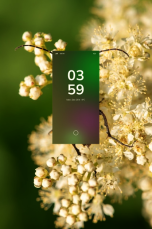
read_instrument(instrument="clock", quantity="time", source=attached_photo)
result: 3:59
